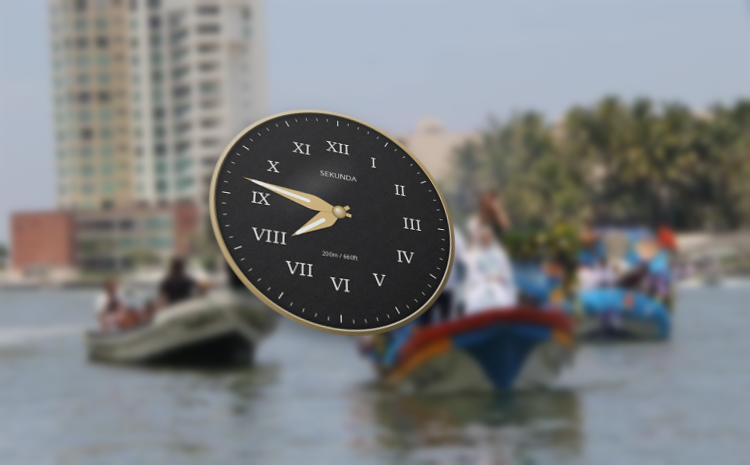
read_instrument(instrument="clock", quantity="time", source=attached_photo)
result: 7:47
